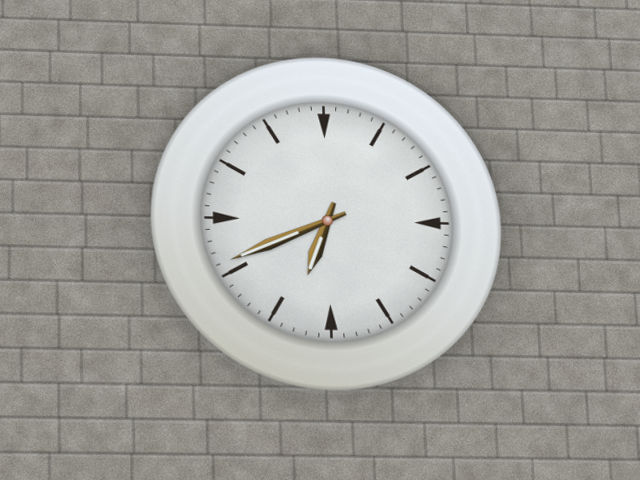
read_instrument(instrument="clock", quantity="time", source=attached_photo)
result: 6:41
